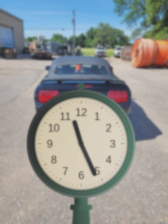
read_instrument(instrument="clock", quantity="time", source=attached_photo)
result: 11:26
